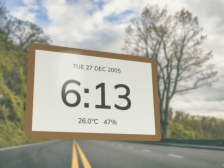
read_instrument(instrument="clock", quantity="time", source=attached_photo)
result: 6:13
